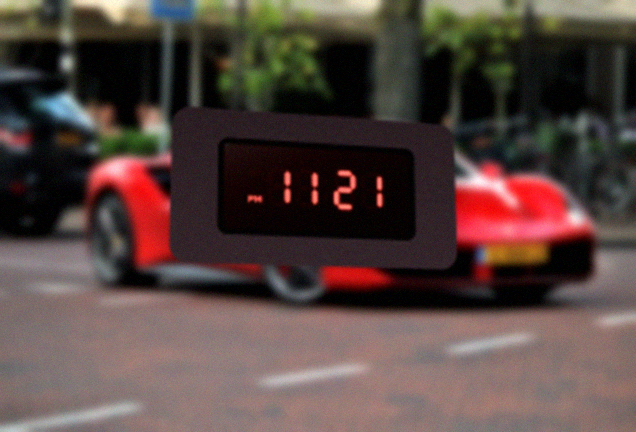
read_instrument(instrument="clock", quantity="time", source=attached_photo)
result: 11:21
